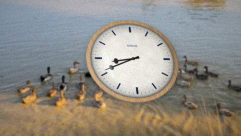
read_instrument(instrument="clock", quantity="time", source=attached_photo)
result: 8:41
